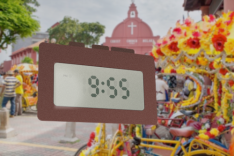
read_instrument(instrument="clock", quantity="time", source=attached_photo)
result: 9:55
